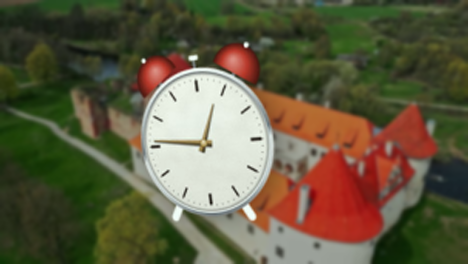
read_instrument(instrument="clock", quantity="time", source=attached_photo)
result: 12:46
